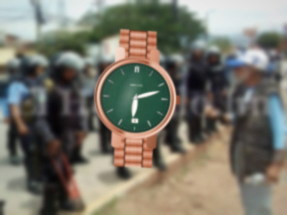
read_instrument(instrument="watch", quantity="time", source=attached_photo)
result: 6:12
